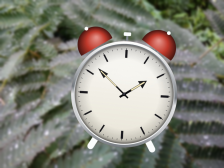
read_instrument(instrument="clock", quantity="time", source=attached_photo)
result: 1:52
